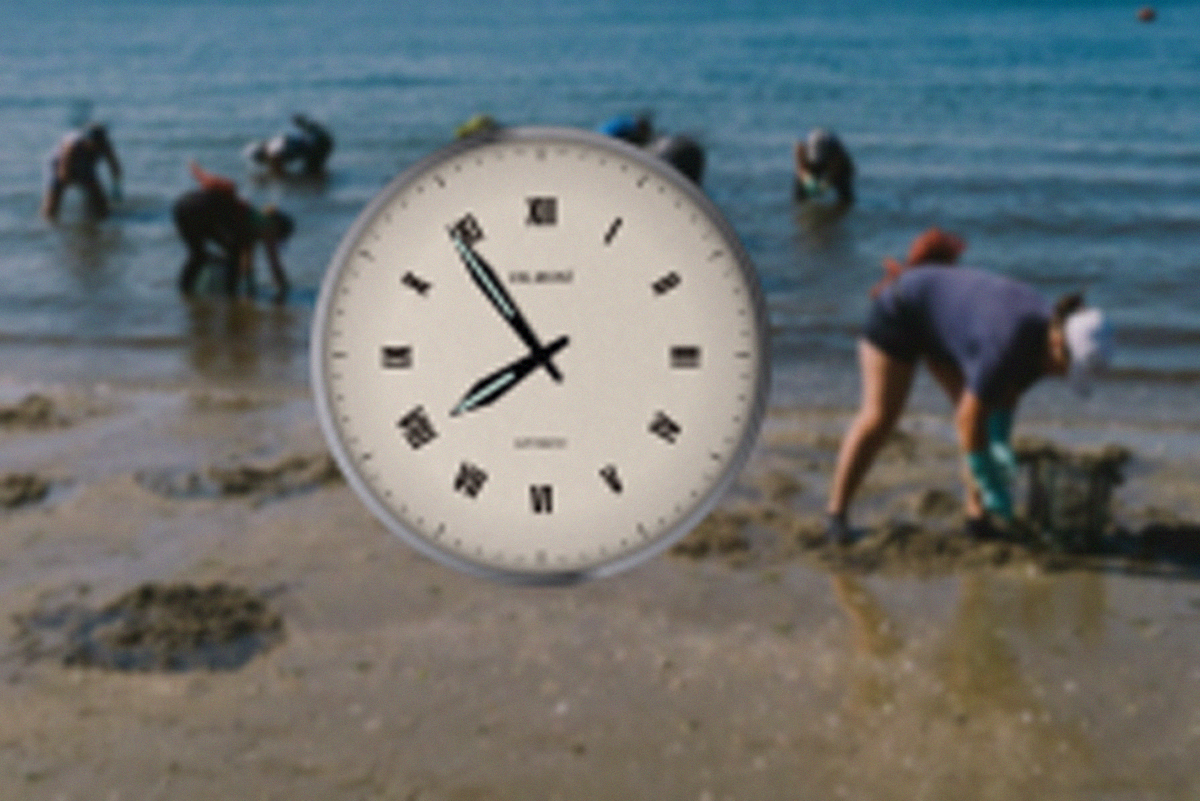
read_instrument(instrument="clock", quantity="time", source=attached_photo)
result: 7:54
